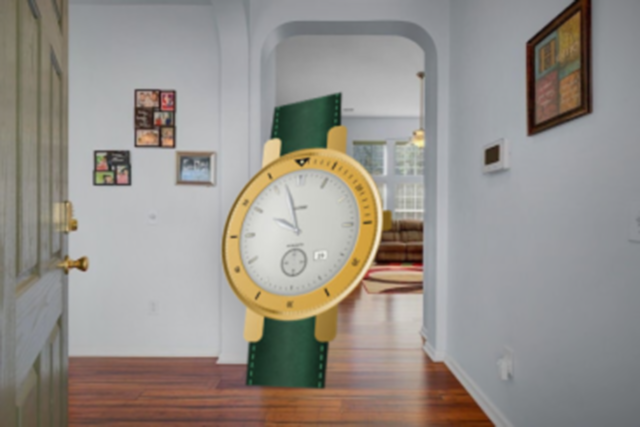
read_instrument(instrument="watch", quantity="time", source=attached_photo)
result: 9:57
